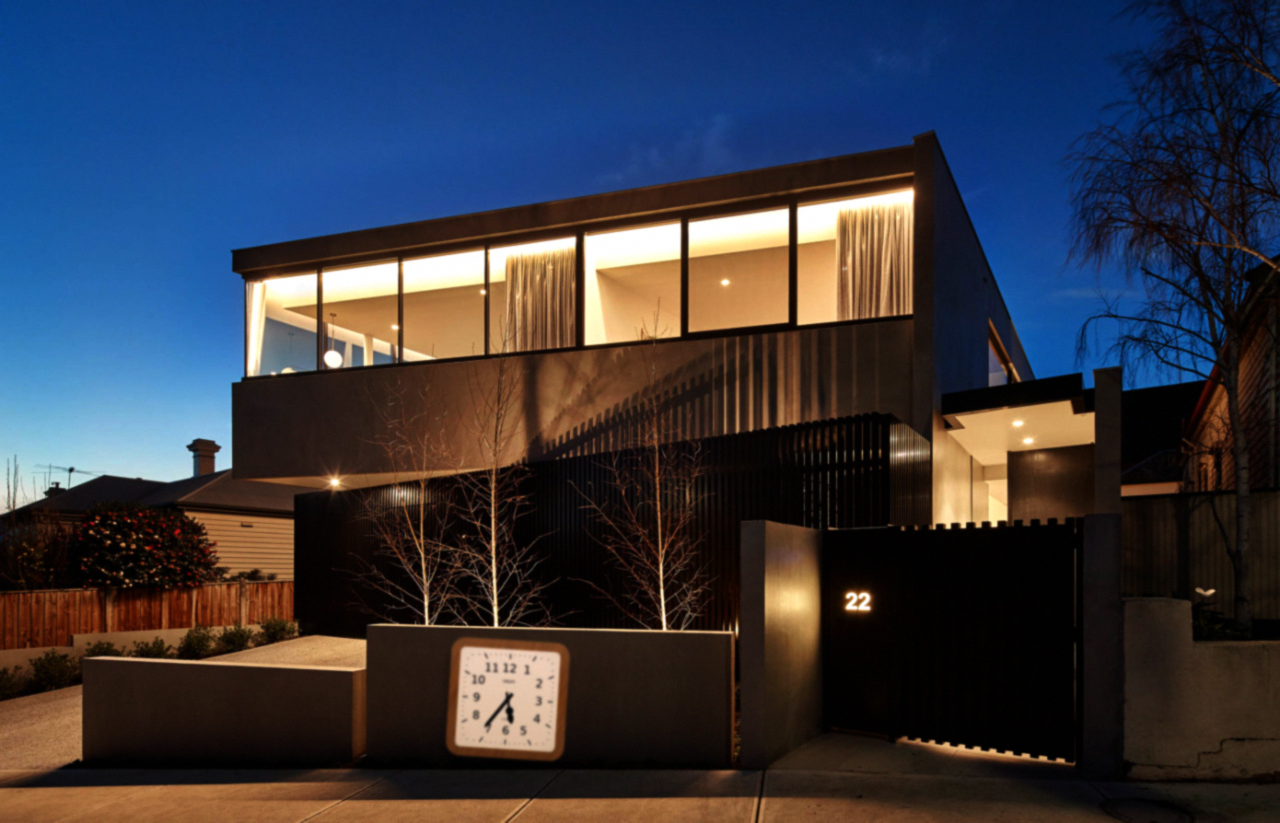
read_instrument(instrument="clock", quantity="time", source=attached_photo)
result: 5:36
